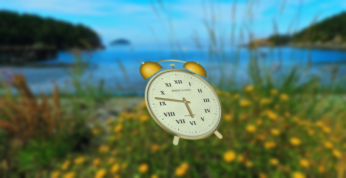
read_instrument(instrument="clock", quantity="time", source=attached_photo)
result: 5:47
